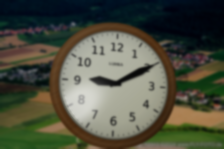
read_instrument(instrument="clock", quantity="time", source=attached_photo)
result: 9:10
